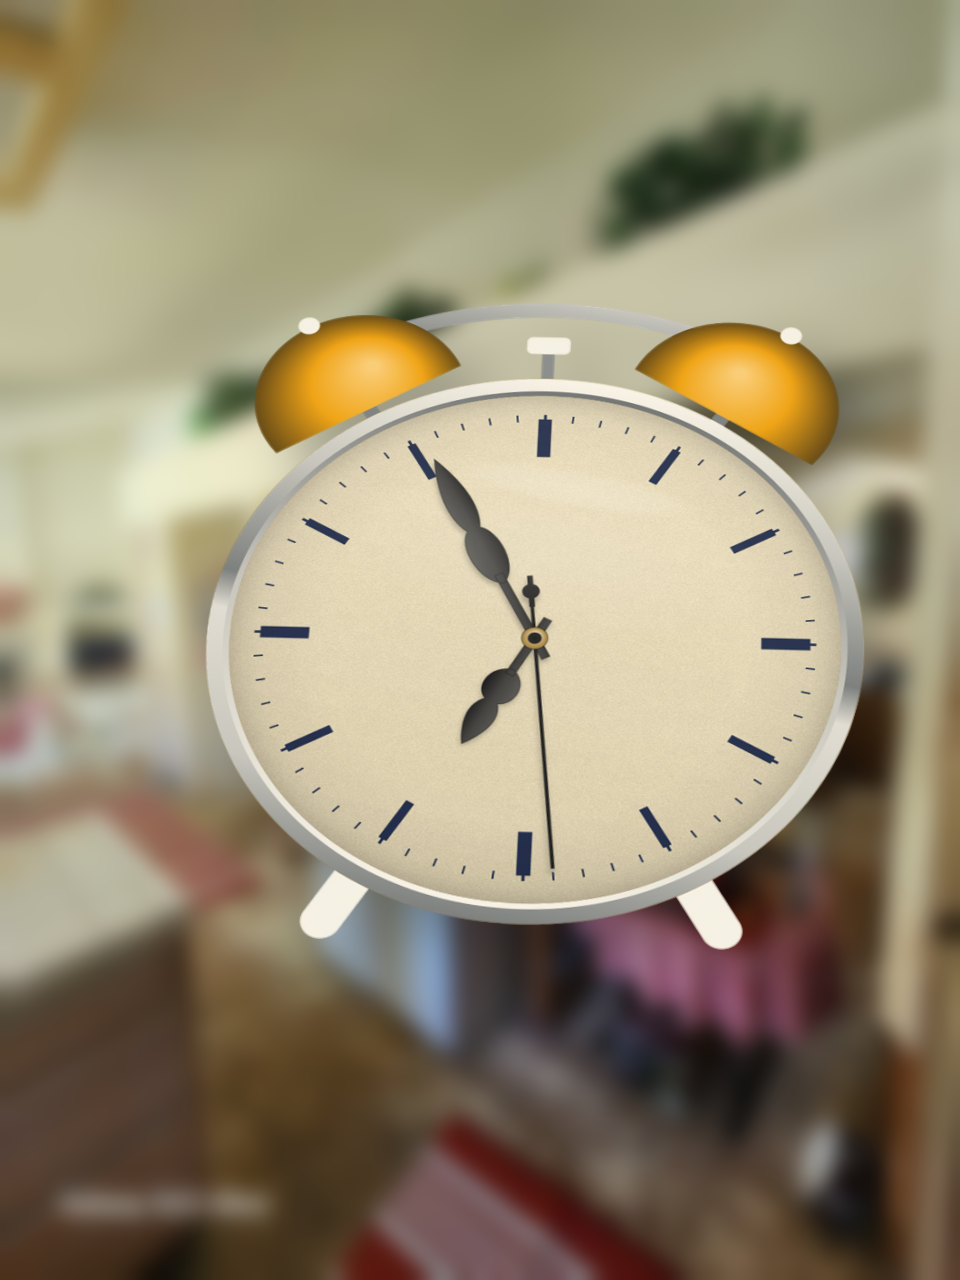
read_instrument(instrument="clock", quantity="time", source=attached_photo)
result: 6:55:29
